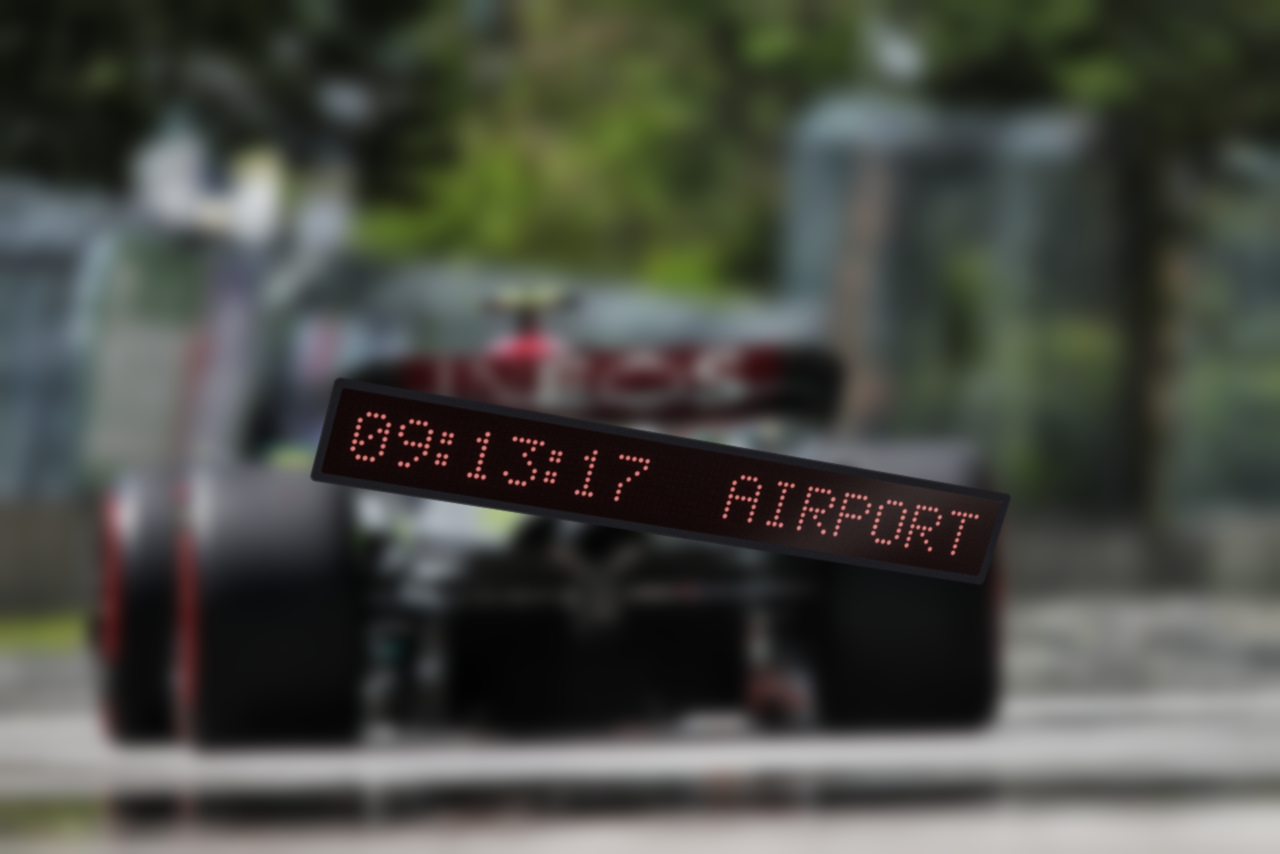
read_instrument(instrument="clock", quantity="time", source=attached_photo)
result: 9:13:17
